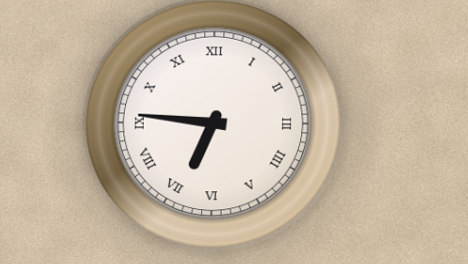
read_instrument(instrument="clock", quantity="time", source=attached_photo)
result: 6:46
